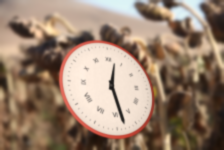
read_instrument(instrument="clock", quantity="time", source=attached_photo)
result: 12:28
